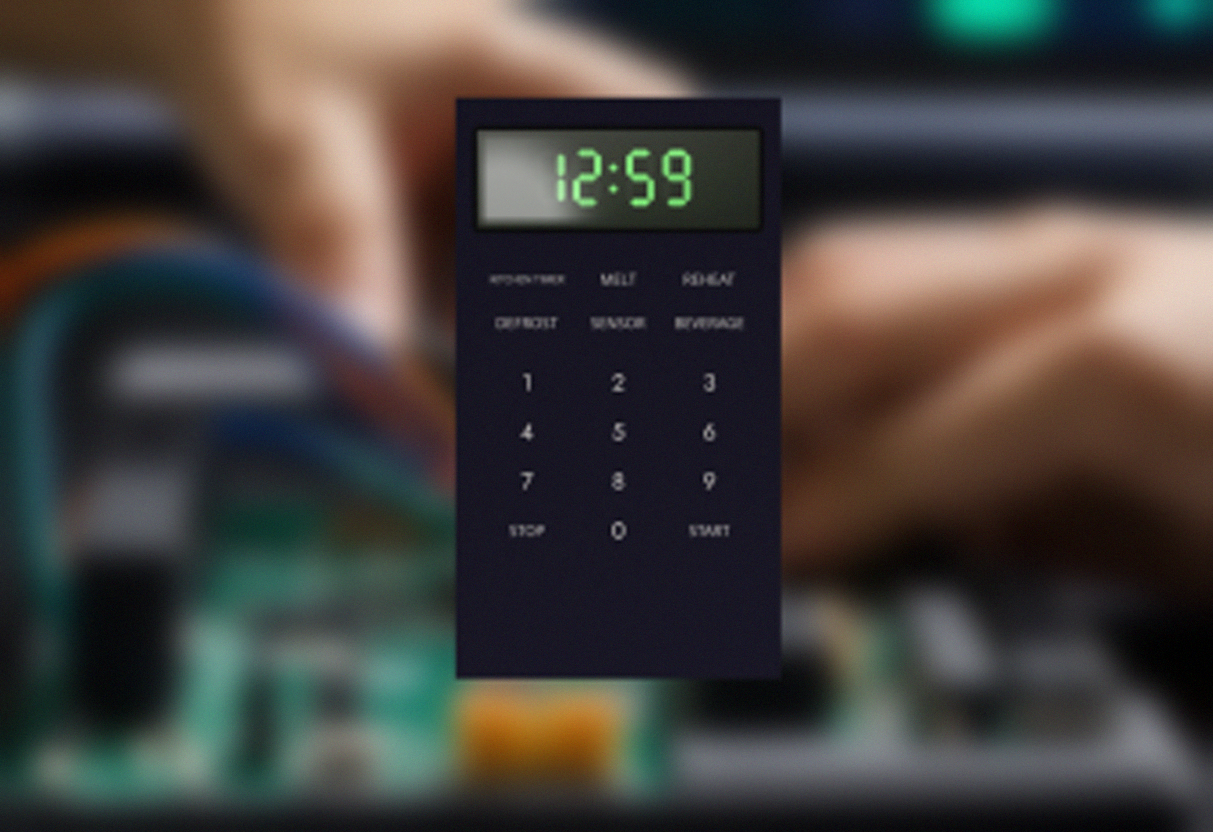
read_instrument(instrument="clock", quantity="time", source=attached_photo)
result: 12:59
